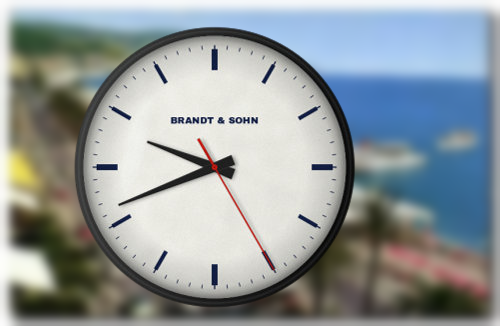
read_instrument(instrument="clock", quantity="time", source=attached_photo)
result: 9:41:25
